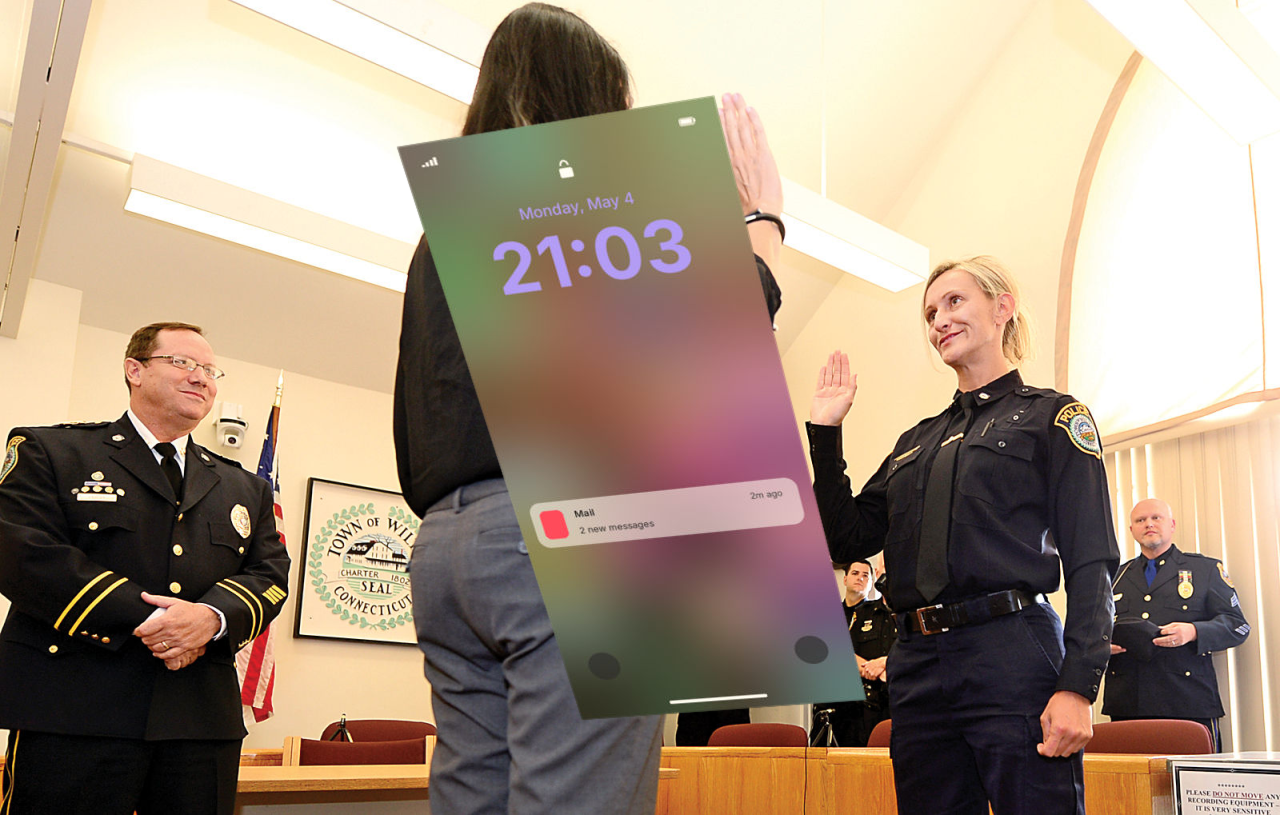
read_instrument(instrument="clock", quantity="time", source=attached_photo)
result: 21:03
